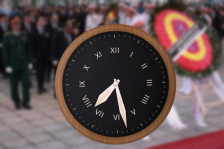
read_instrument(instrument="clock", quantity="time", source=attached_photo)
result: 7:28
